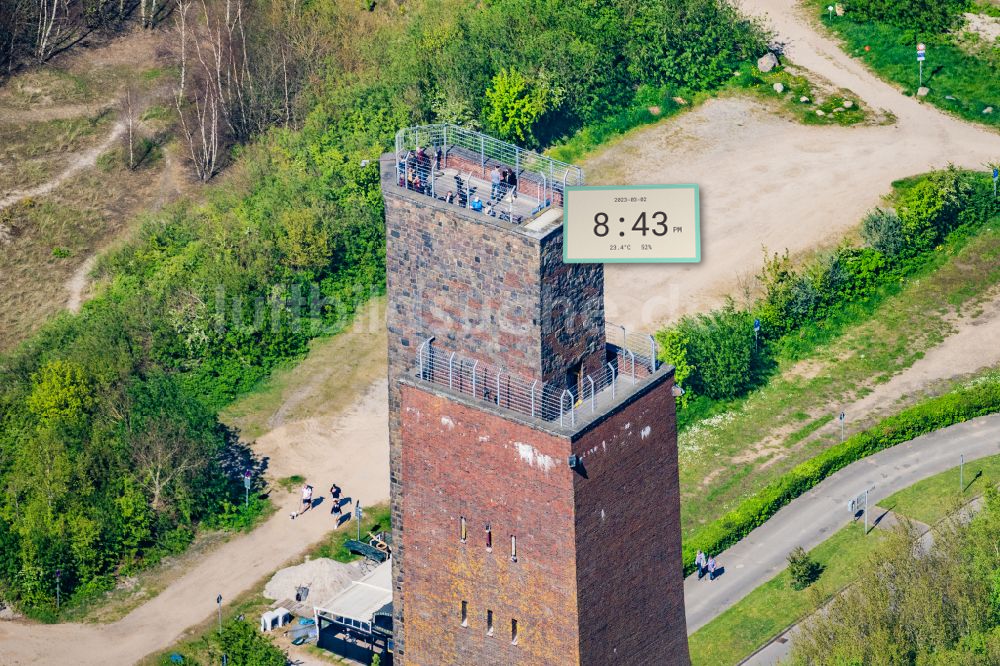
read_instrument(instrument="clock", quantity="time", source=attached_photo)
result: 8:43
